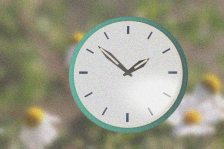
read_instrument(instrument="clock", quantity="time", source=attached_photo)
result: 1:52
